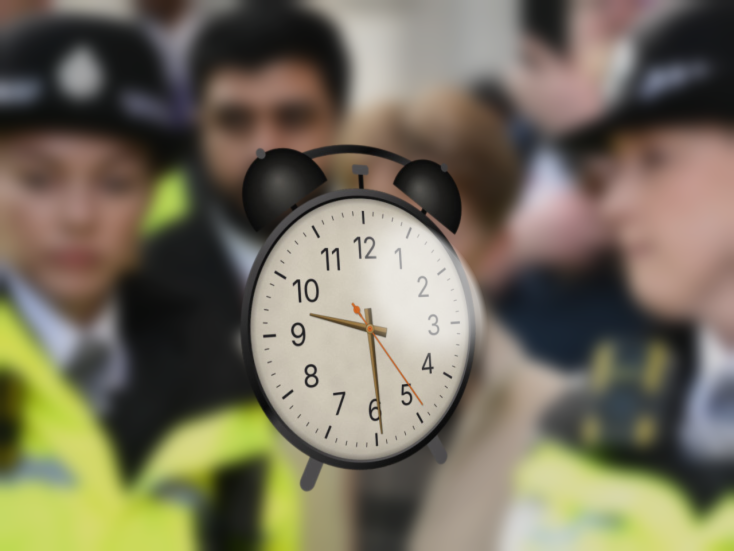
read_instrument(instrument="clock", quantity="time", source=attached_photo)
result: 9:29:24
